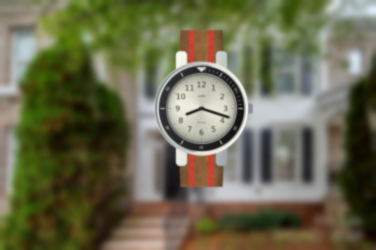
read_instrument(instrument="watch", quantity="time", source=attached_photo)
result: 8:18
